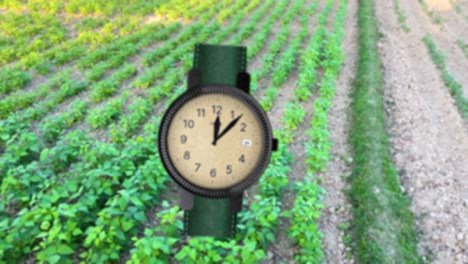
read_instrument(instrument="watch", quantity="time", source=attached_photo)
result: 12:07
